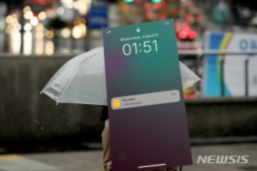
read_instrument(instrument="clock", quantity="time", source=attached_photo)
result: 1:51
